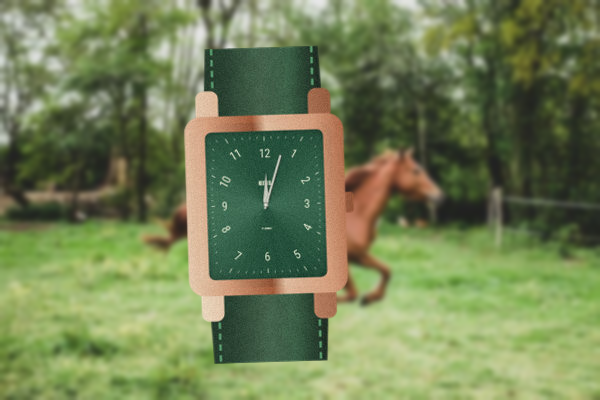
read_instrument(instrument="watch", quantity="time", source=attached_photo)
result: 12:03
